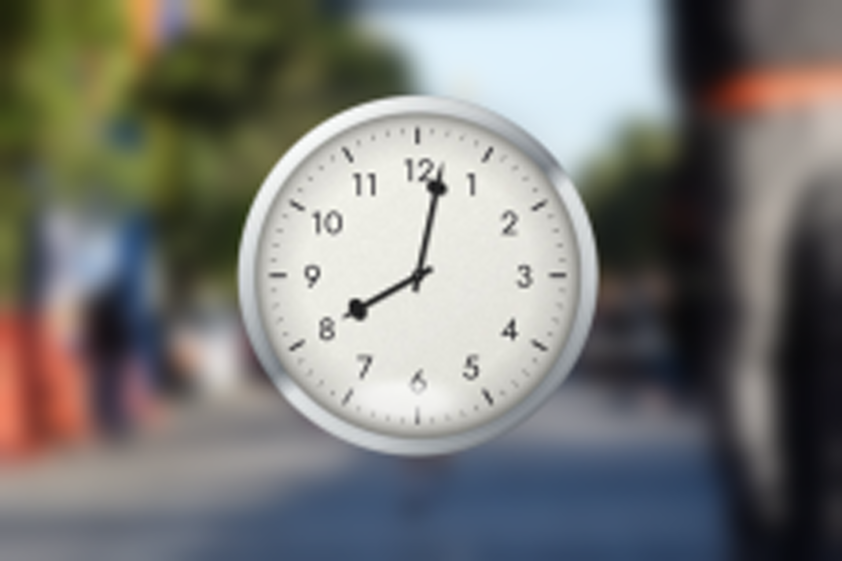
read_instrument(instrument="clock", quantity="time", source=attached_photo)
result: 8:02
